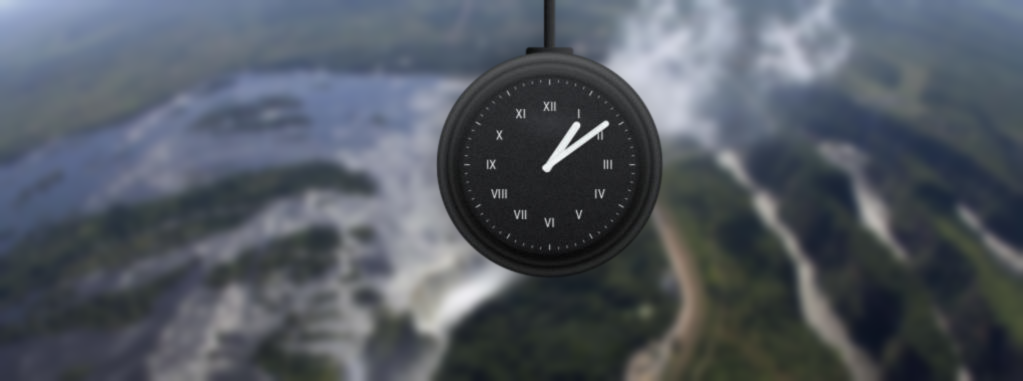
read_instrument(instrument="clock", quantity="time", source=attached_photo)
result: 1:09
